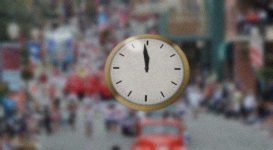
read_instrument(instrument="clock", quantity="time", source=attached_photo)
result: 11:59
